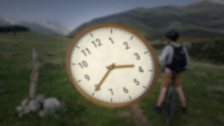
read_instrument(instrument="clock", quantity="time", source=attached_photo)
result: 3:40
